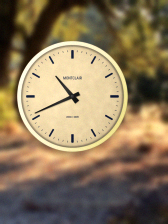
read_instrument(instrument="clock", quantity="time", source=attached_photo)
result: 10:41
